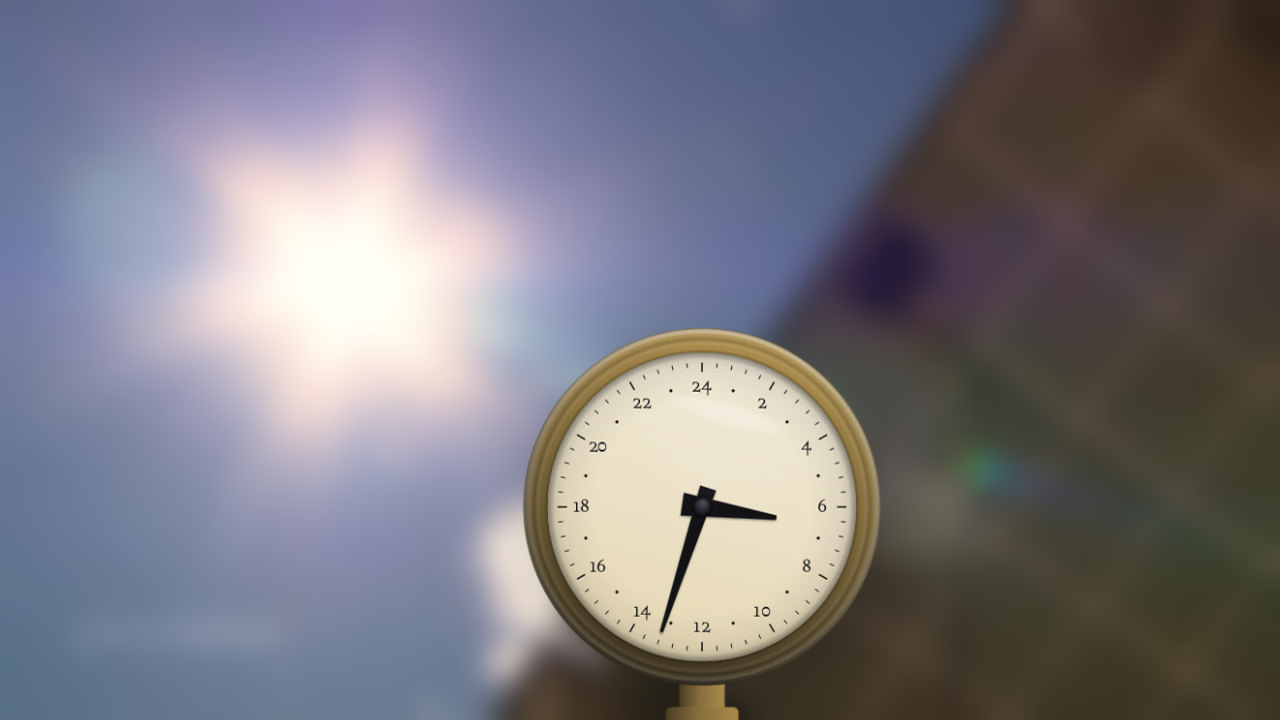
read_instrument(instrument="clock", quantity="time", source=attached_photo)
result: 6:33
